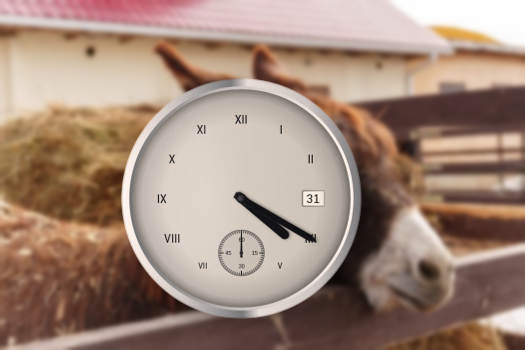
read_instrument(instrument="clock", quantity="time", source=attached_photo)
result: 4:20
